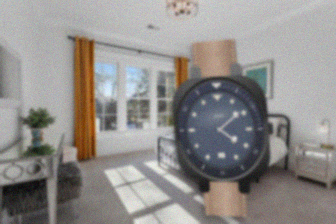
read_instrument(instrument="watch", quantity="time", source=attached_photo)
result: 4:09
